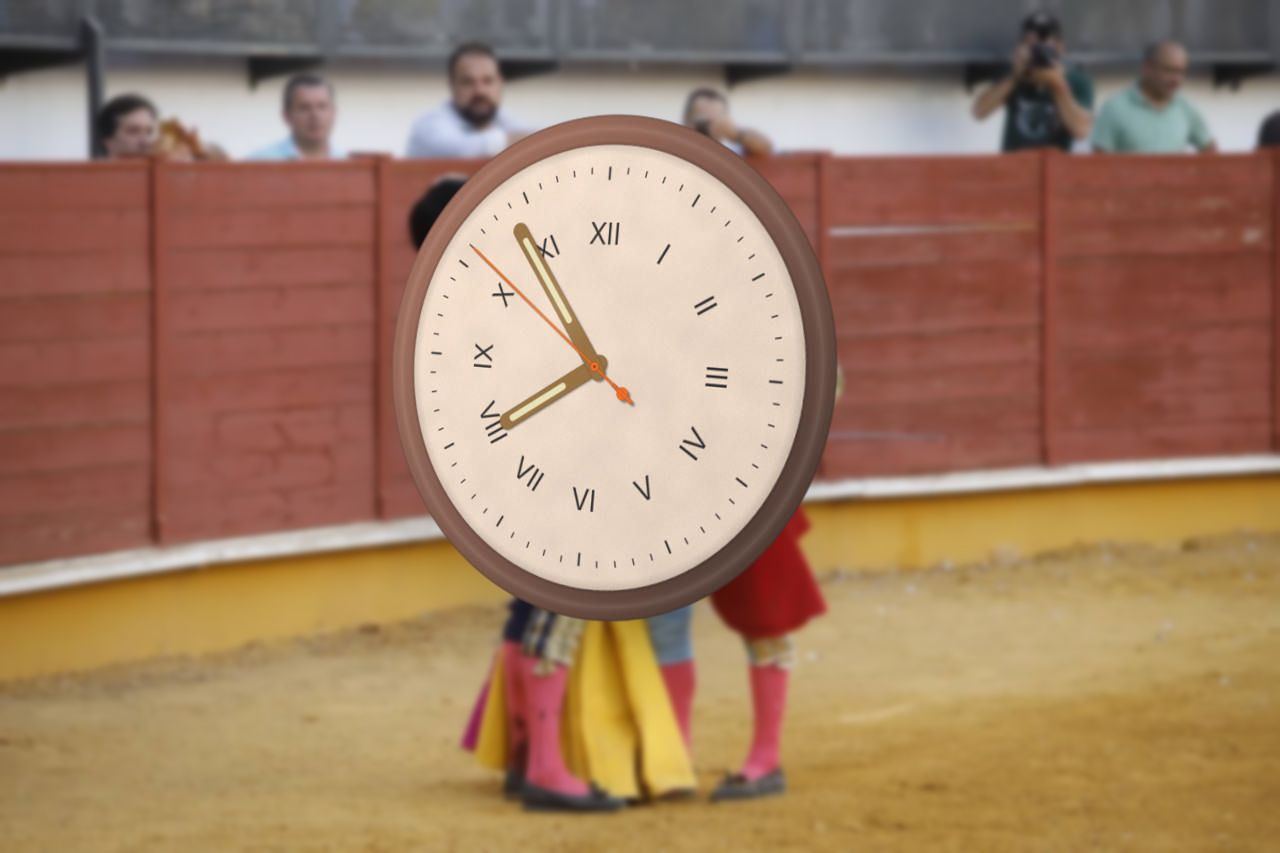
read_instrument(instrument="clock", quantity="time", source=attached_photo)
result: 7:53:51
